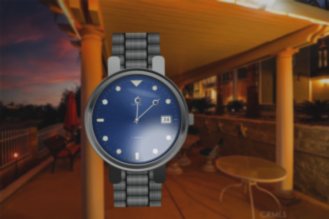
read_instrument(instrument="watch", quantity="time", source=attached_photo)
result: 12:08
